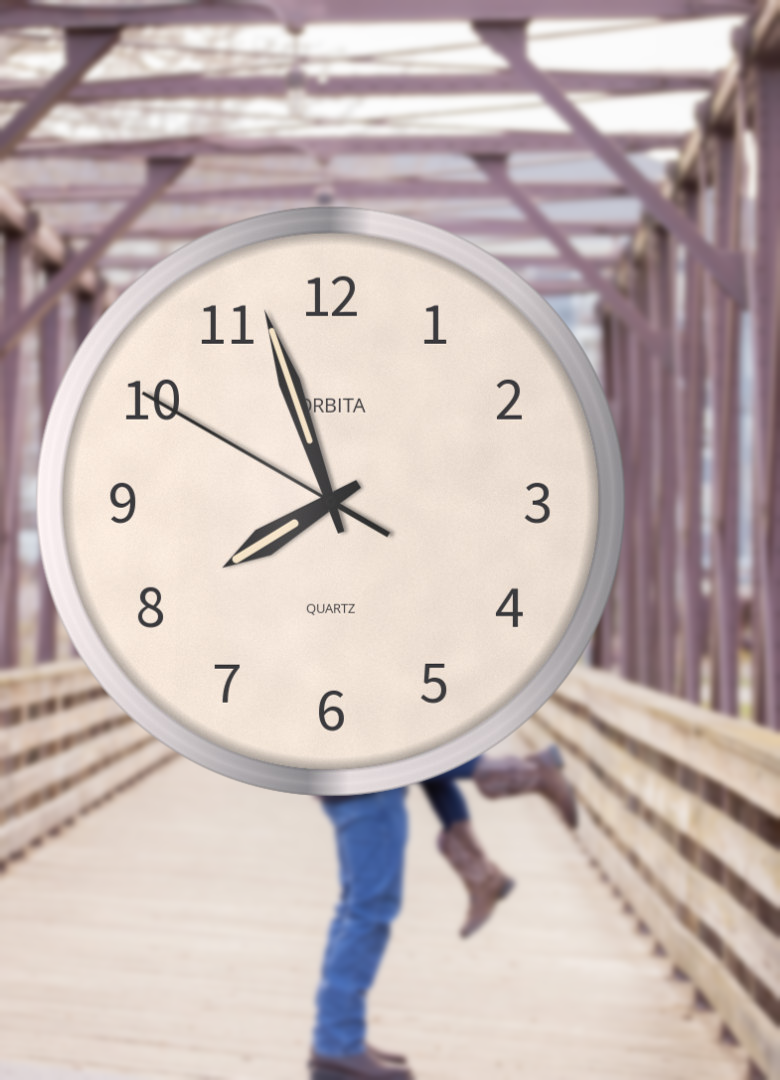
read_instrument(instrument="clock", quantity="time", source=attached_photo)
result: 7:56:50
